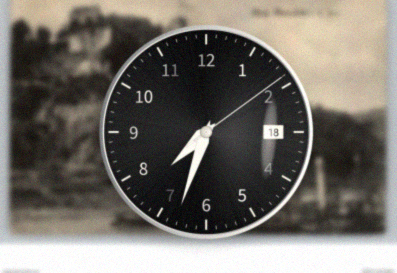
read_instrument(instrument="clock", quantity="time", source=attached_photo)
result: 7:33:09
